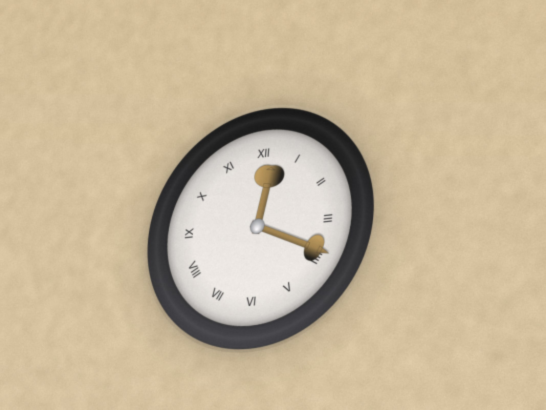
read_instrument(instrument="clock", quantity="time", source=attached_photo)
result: 12:19
